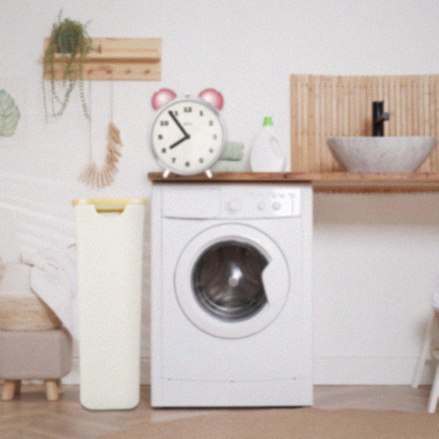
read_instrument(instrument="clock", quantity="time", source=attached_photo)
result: 7:54
